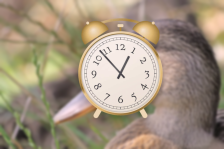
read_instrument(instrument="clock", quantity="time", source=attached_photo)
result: 12:53
